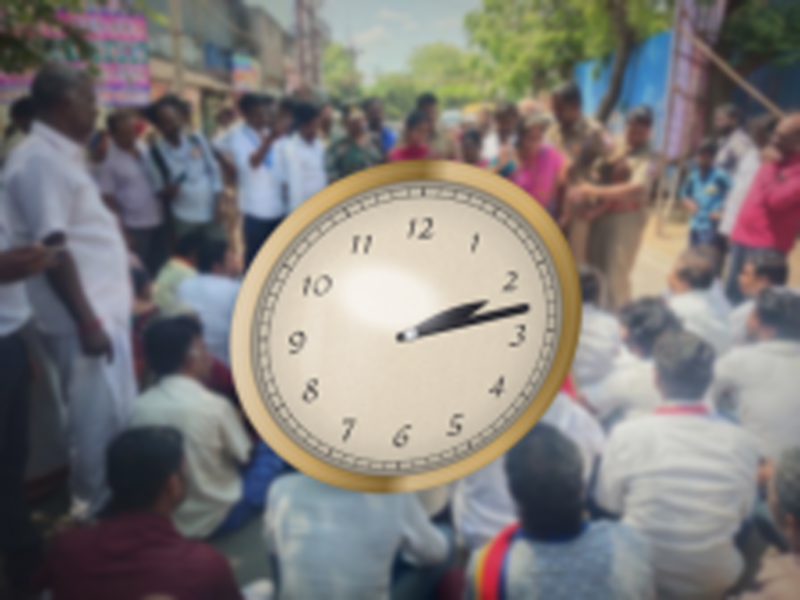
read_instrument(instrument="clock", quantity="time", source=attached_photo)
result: 2:13
